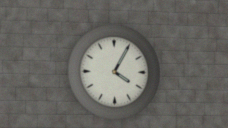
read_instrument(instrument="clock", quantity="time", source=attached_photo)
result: 4:05
